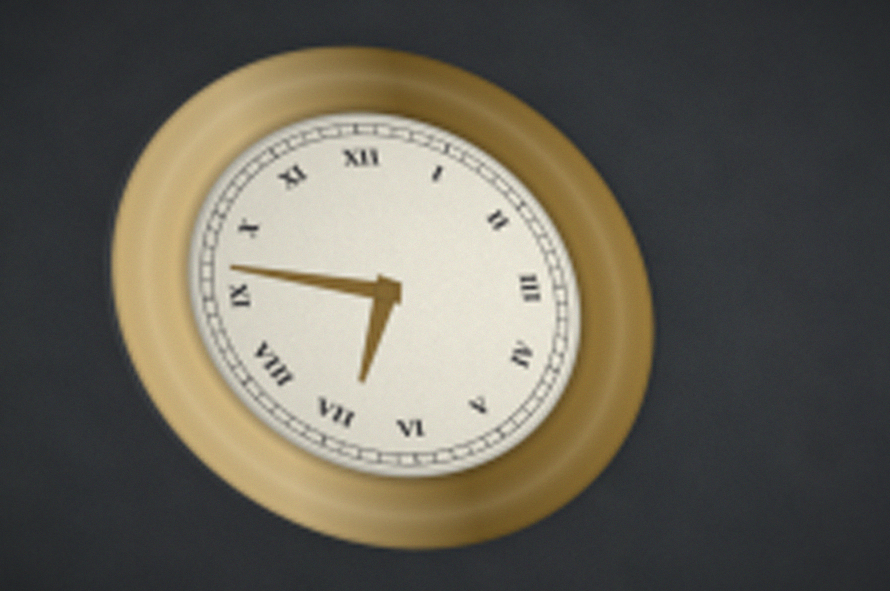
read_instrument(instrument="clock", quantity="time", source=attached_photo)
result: 6:47
